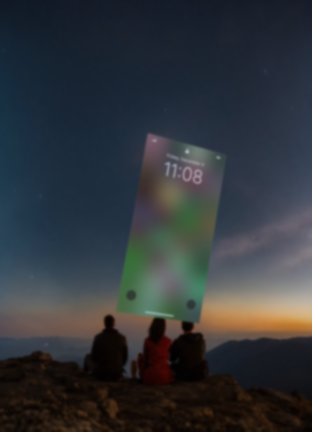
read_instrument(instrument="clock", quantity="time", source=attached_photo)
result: 11:08
